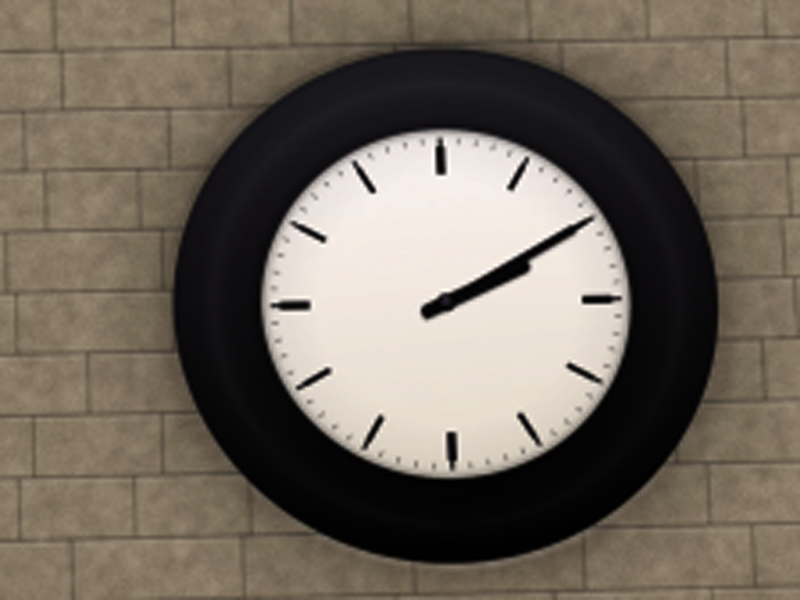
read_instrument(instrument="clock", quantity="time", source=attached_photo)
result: 2:10
